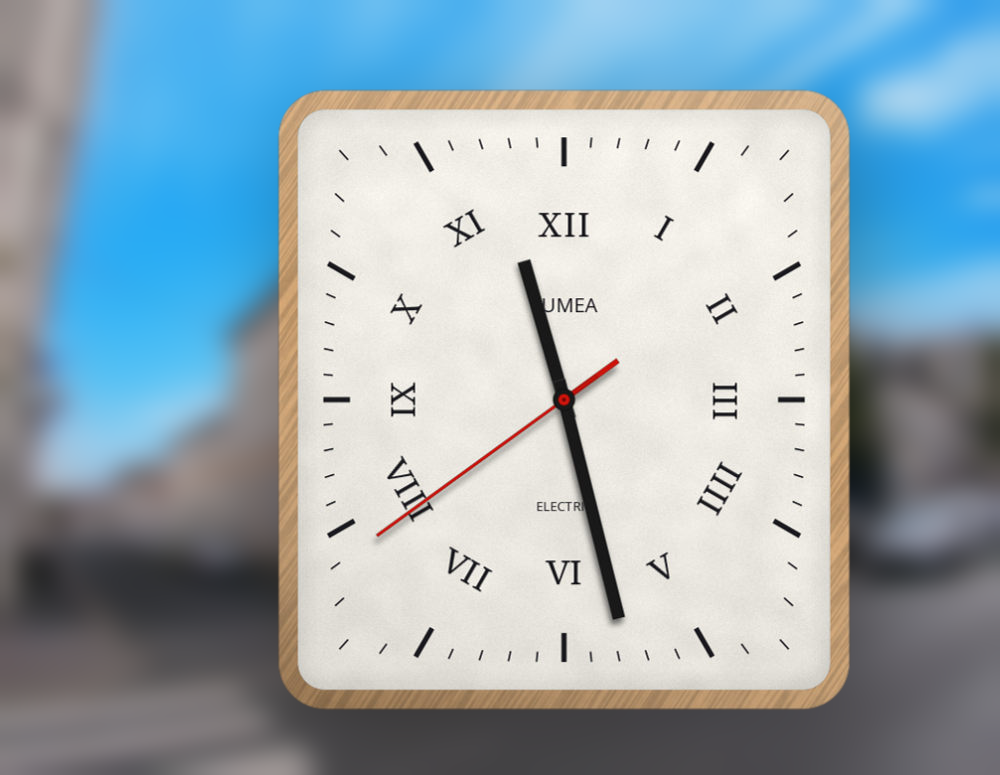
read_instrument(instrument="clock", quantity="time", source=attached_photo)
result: 11:27:39
